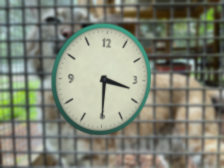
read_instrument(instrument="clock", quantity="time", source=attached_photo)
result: 3:30
